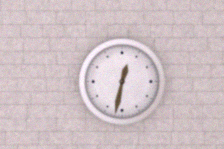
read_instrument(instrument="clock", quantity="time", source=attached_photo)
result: 12:32
